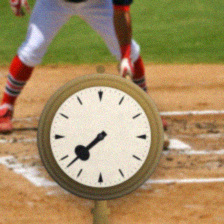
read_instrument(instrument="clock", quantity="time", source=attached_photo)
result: 7:38
